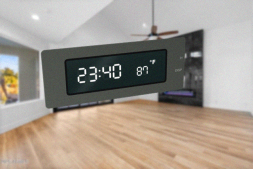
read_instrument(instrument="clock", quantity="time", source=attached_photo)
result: 23:40
